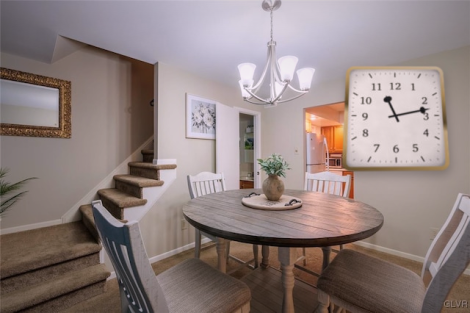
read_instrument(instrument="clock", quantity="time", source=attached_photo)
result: 11:13
